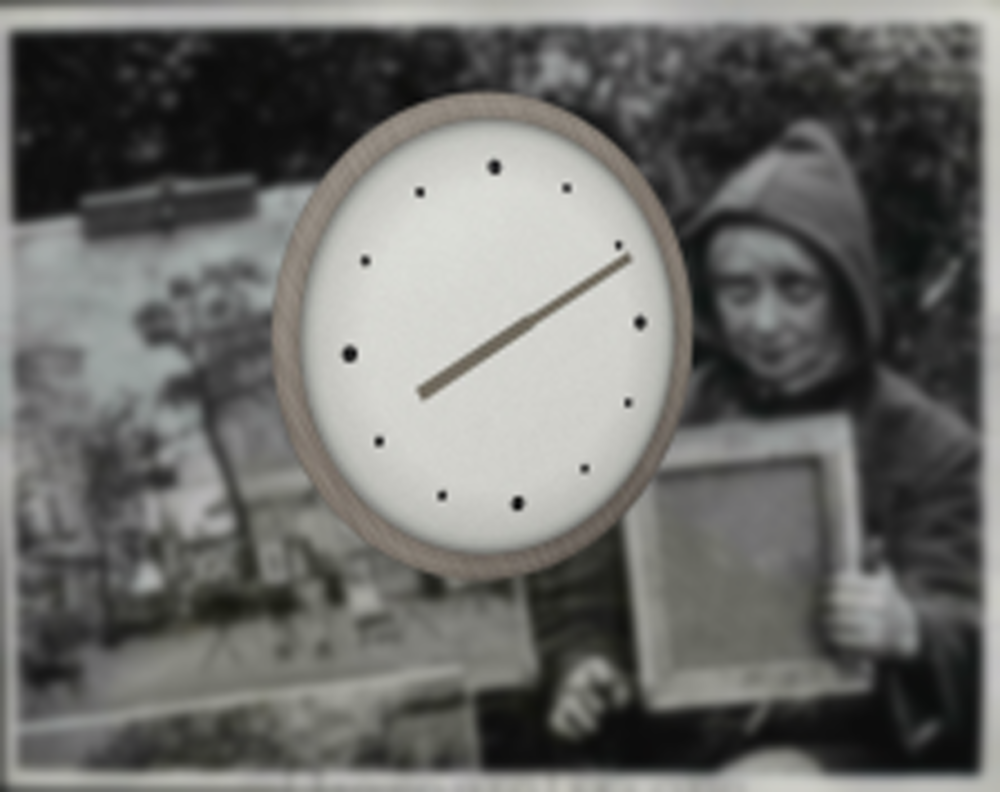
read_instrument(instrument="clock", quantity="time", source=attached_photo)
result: 8:11
